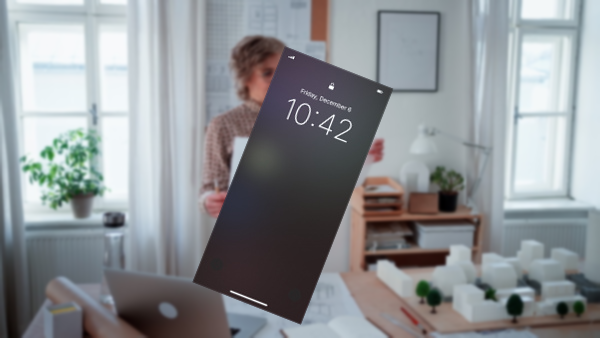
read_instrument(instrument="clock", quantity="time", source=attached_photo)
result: 10:42
